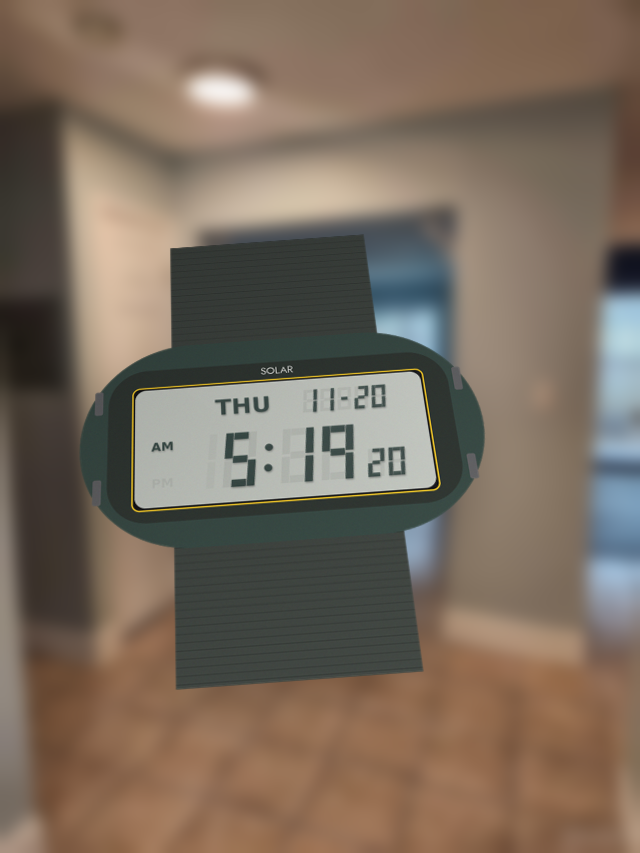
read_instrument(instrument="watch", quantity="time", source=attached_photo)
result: 5:19:20
